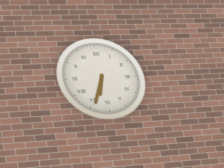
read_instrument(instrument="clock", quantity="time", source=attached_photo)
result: 6:34
